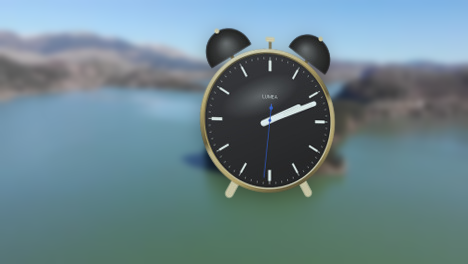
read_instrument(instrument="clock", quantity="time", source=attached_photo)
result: 2:11:31
